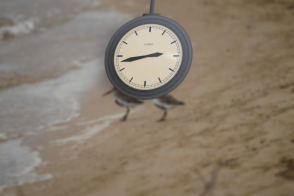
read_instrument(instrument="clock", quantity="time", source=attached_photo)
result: 2:43
